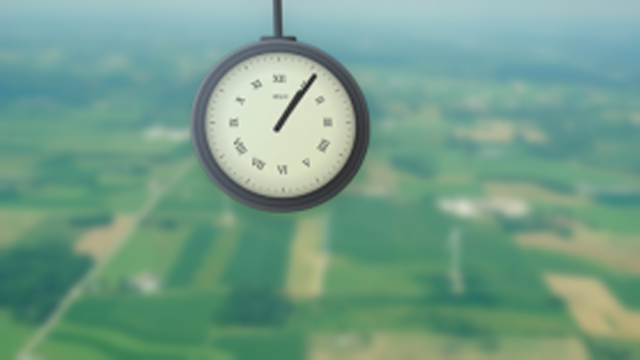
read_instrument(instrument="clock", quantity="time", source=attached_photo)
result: 1:06
